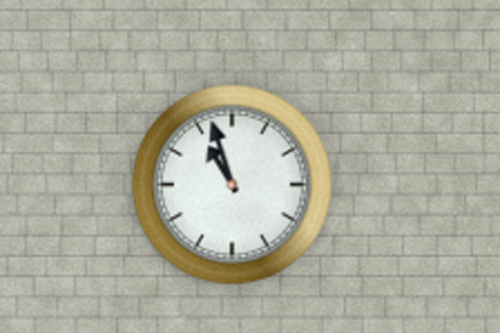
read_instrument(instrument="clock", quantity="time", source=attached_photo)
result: 10:57
